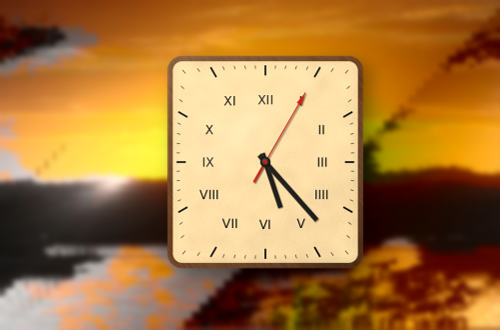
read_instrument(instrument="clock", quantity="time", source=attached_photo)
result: 5:23:05
